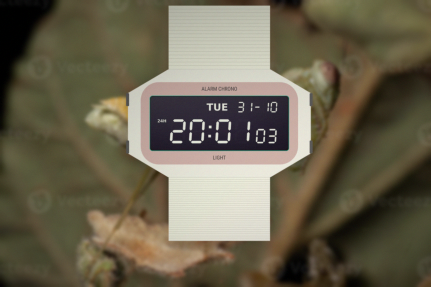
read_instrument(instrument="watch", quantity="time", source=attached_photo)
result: 20:01:03
